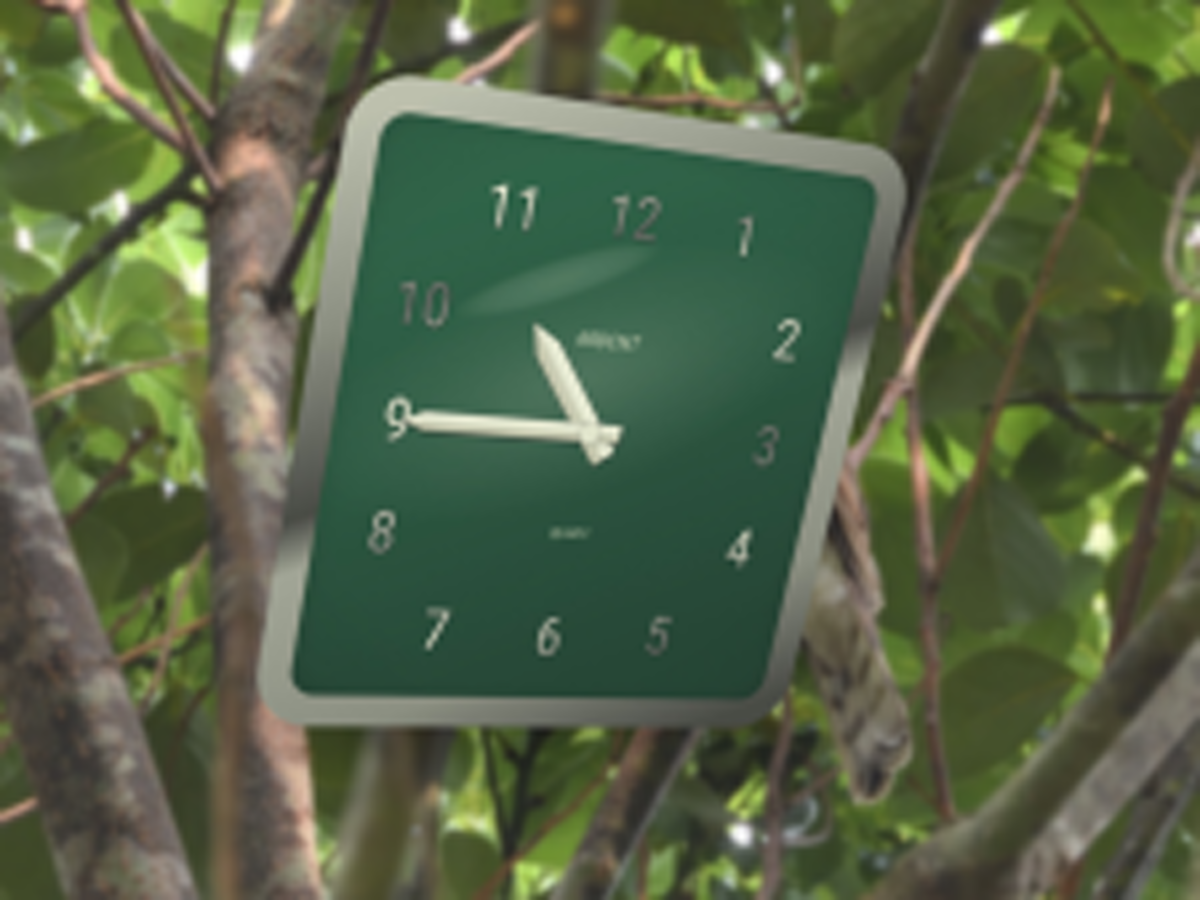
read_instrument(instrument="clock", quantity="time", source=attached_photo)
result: 10:45
